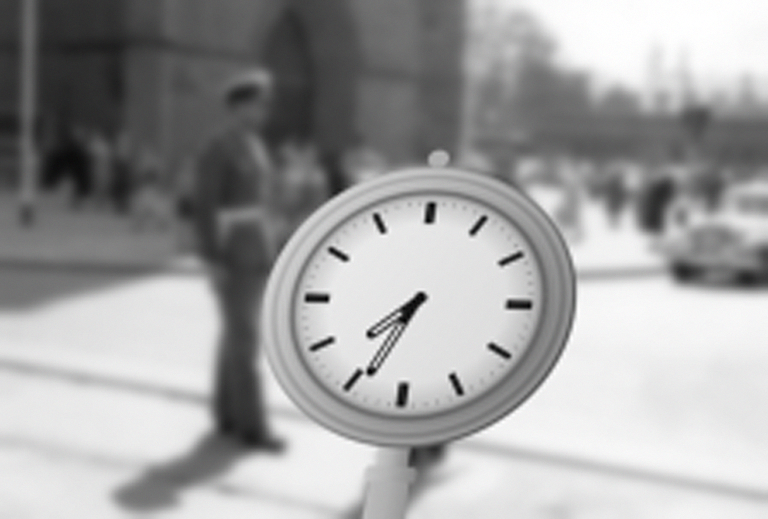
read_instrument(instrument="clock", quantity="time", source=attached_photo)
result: 7:34
